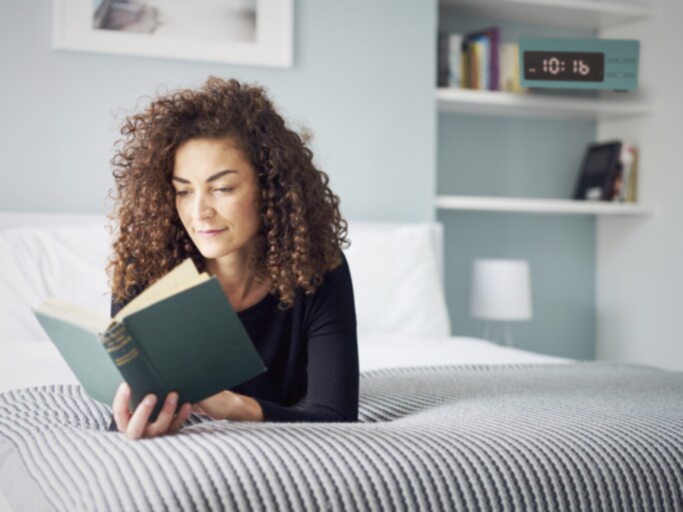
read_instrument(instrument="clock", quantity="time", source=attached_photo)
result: 10:16
